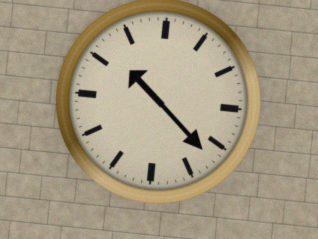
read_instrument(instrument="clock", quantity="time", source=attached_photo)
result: 10:22
